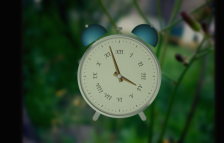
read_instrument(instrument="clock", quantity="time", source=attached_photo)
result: 3:57
